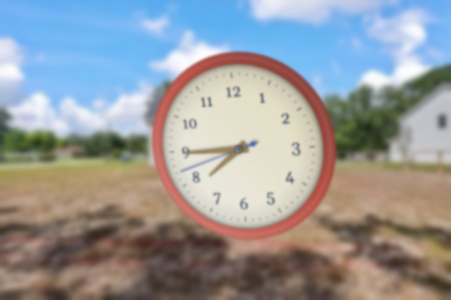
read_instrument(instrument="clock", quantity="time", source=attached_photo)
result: 7:44:42
